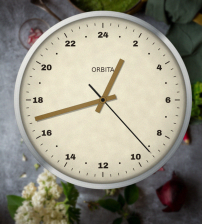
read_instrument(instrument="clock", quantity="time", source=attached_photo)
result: 1:42:23
